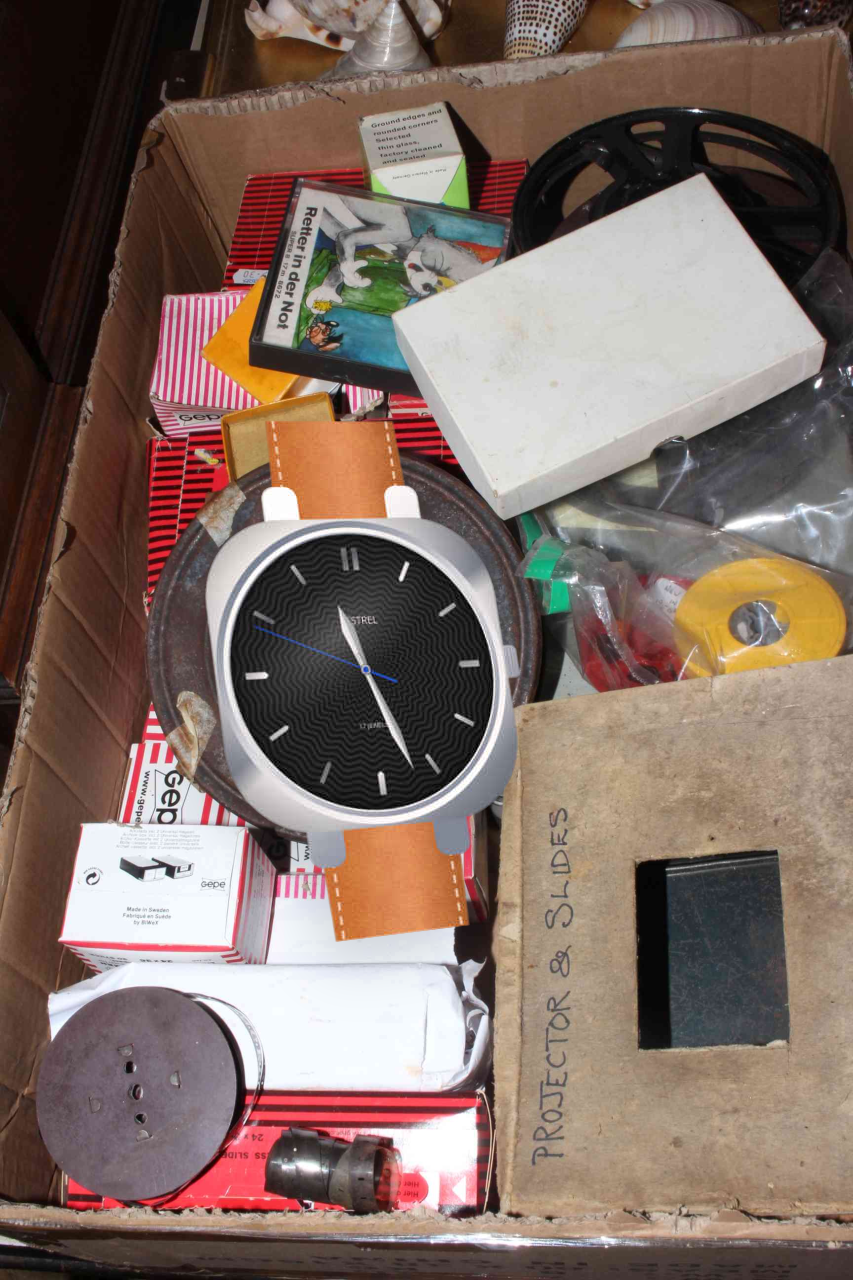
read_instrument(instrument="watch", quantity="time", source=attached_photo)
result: 11:26:49
